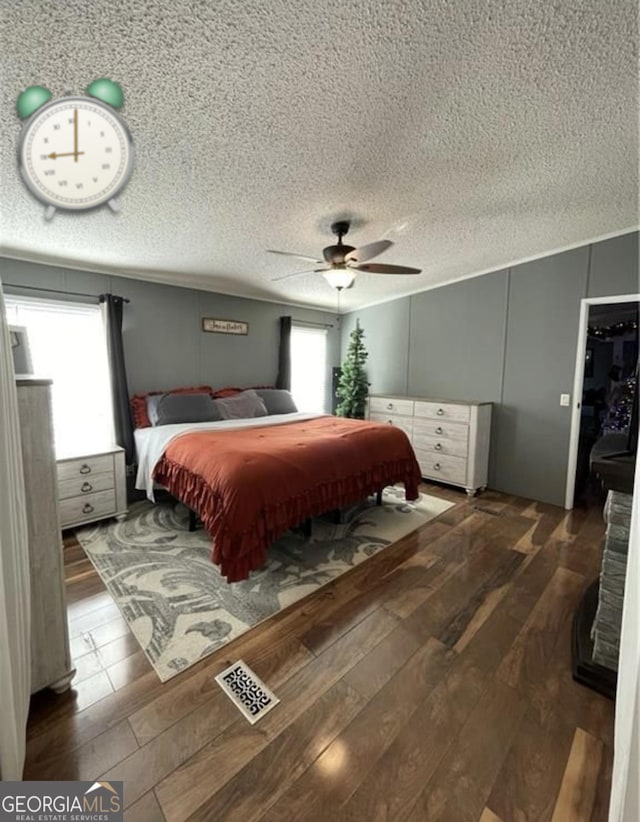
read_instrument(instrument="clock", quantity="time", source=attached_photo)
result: 9:01
